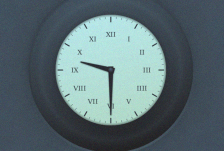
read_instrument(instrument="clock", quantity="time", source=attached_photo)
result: 9:30
